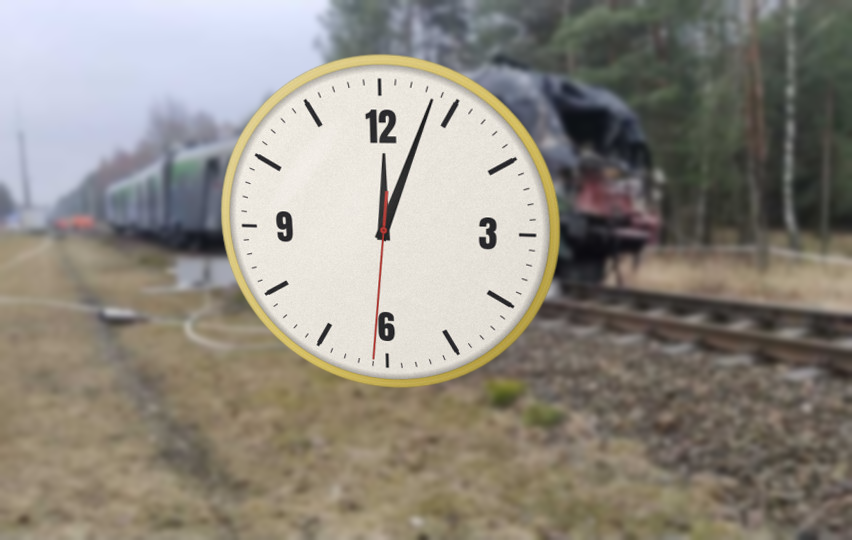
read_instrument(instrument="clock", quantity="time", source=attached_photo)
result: 12:03:31
